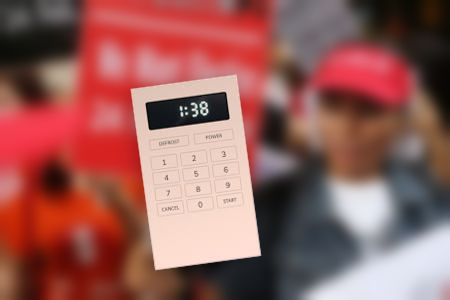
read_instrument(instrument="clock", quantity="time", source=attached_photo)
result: 1:38
